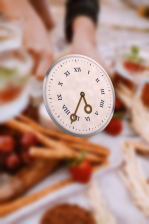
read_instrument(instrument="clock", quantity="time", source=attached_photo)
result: 5:36
